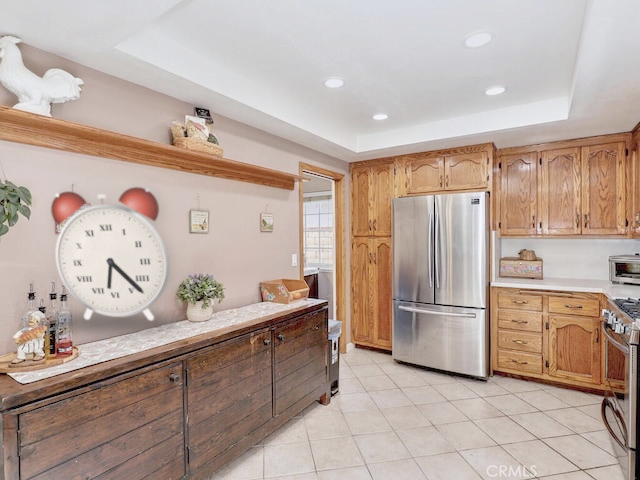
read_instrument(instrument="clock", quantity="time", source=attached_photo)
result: 6:23
